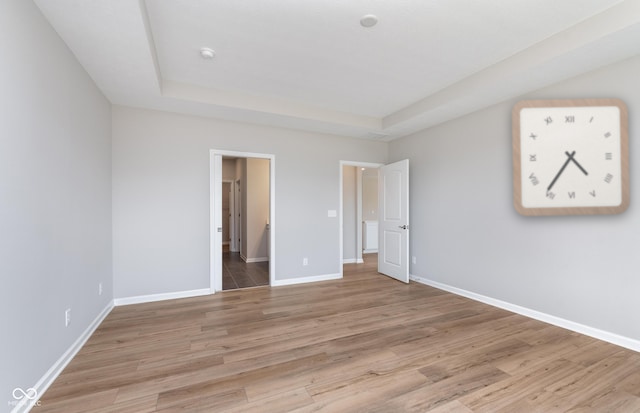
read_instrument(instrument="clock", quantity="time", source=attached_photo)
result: 4:36
